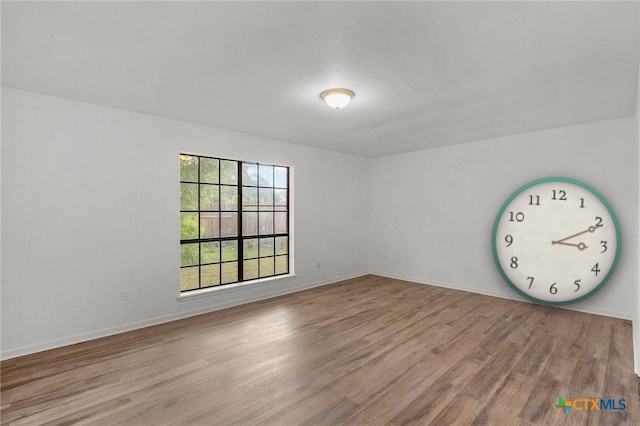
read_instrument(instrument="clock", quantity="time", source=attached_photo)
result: 3:11
